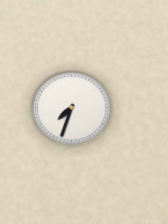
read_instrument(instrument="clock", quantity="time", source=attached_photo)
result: 7:33
